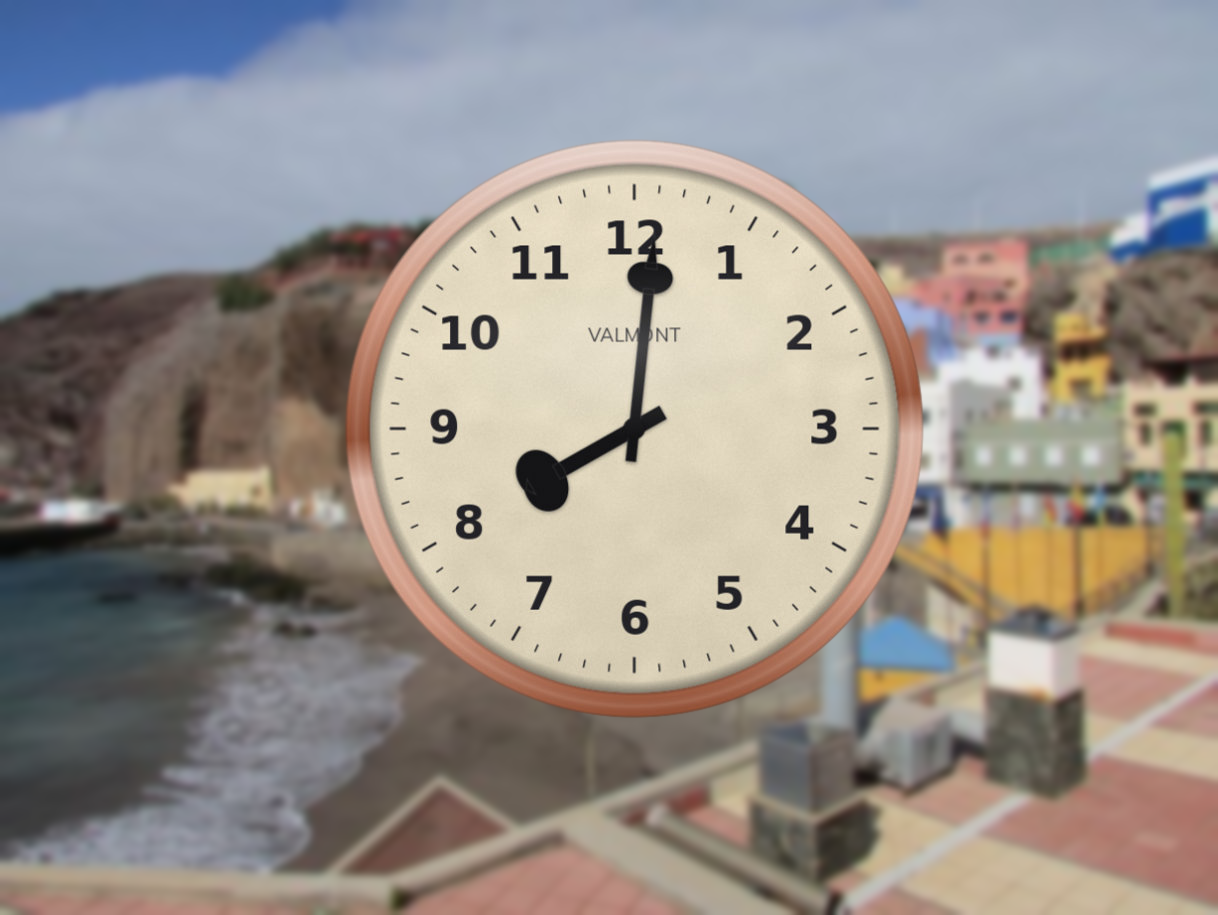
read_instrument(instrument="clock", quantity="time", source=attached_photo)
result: 8:01
